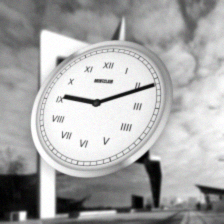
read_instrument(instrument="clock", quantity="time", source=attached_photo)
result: 9:11
